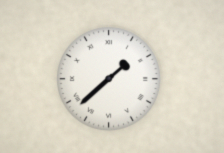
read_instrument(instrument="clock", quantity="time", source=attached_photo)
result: 1:38
